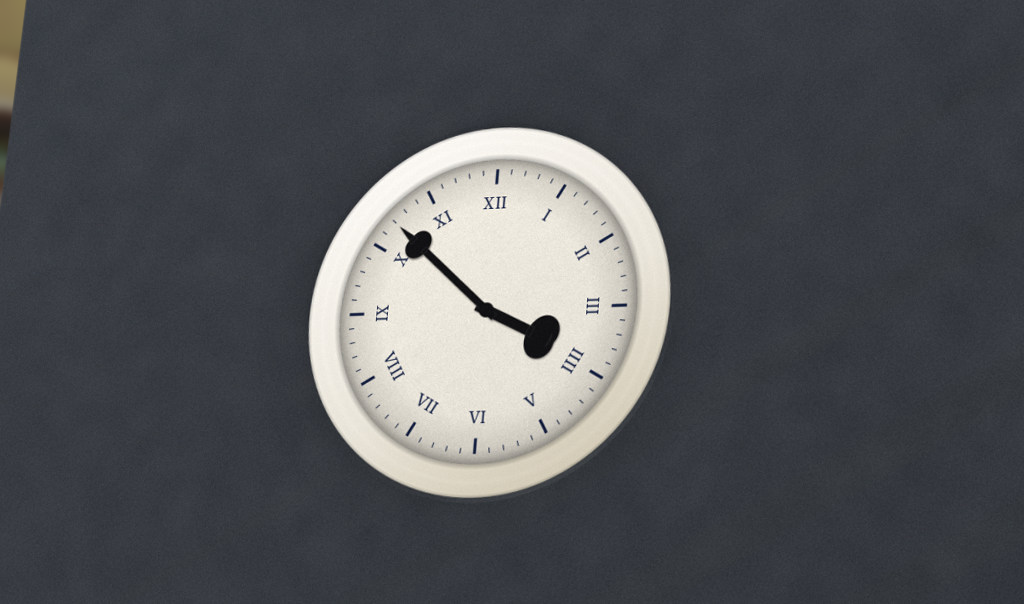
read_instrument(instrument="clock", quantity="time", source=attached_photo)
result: 3:52
